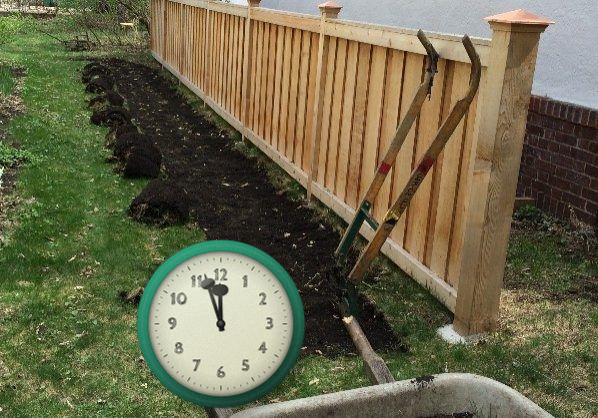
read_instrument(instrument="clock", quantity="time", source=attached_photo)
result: 11:57
